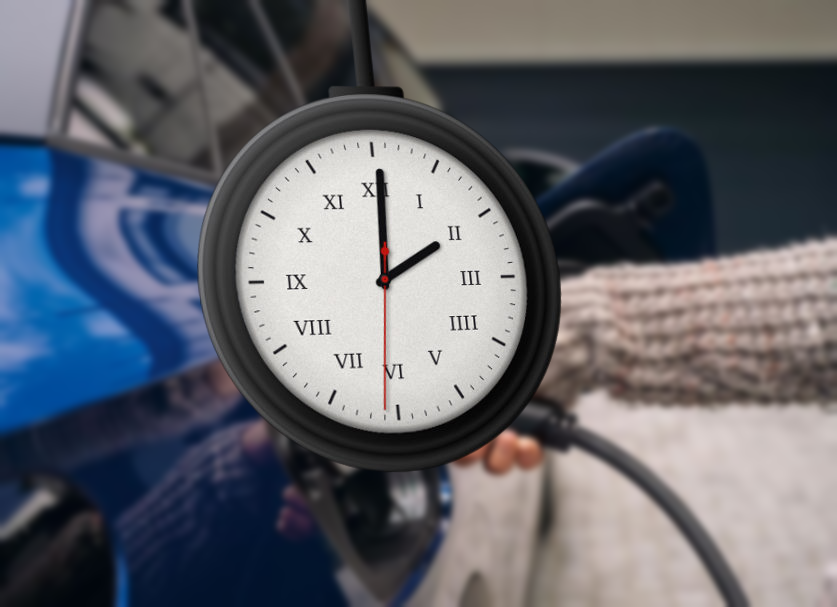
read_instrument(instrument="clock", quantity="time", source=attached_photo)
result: 2:00:31
